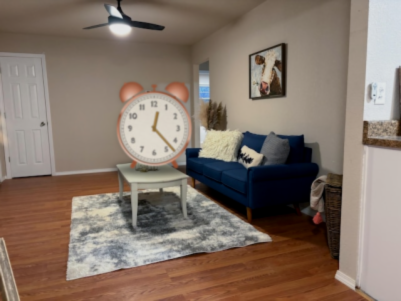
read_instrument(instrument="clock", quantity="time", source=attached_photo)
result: 12:23
